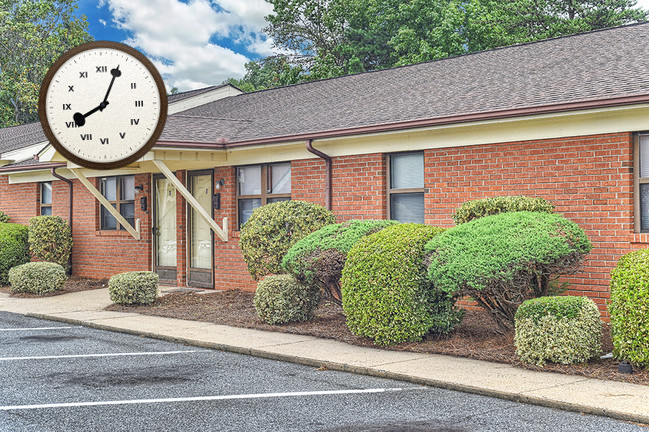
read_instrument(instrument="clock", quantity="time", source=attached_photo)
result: 8:04
